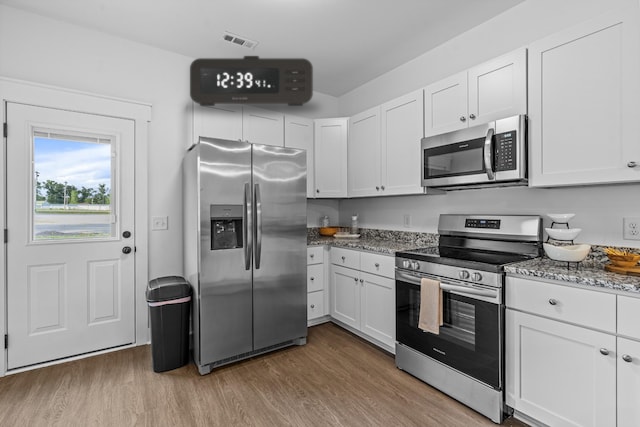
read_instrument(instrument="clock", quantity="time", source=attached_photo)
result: 12:39
